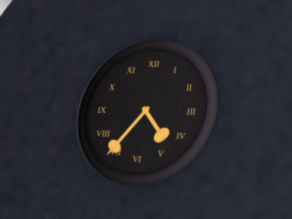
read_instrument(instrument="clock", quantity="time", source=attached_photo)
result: 4:36
